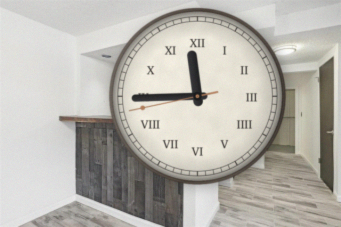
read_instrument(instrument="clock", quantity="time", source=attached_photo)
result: 11:44:43
